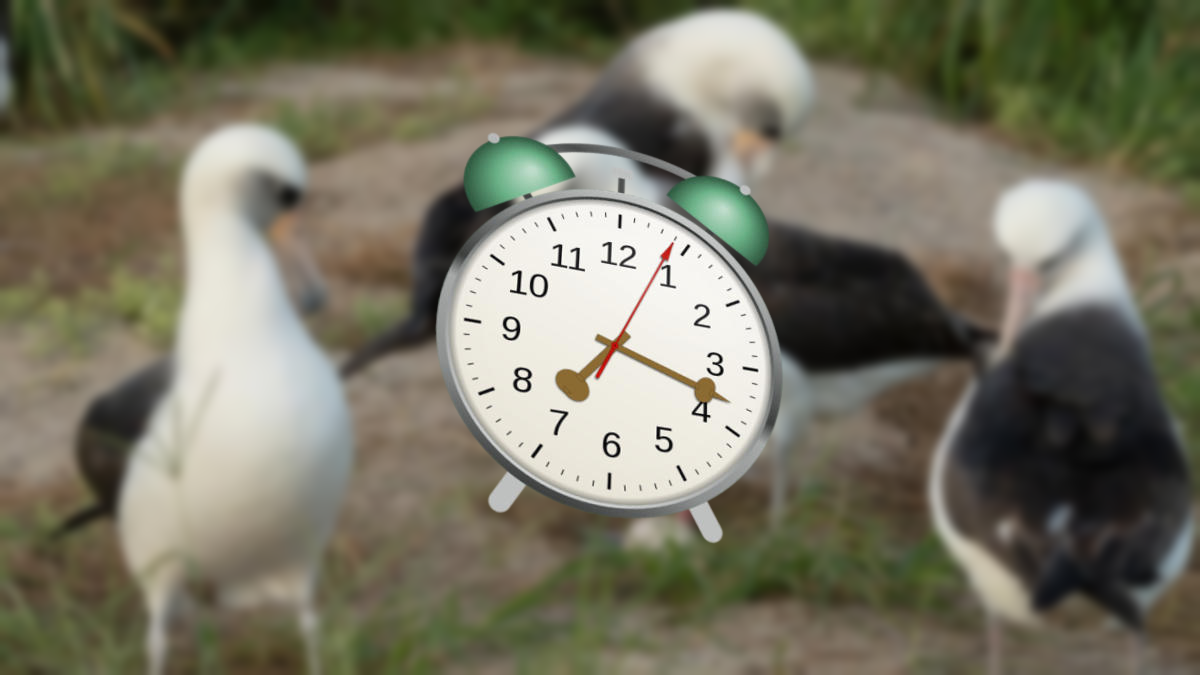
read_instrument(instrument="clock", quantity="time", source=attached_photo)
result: 7:18:04
